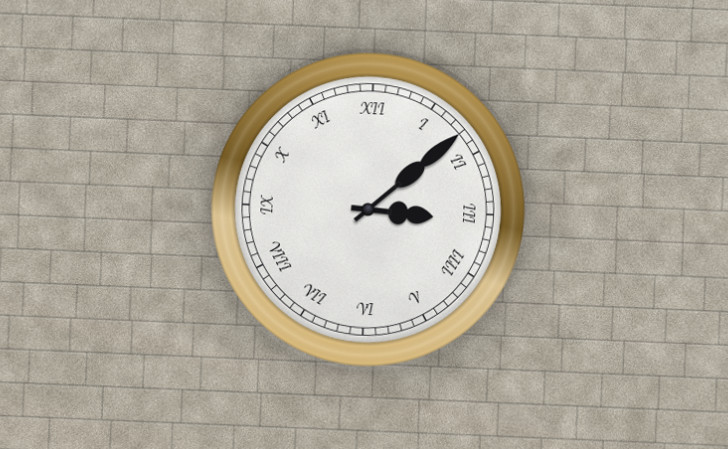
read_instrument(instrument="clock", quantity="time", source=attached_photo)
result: 3:08
